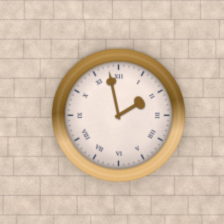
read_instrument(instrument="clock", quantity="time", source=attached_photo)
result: 1:58
